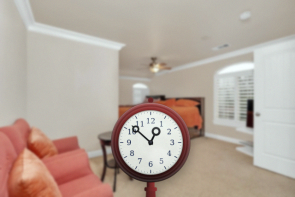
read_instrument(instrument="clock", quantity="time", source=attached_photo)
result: 12:52
